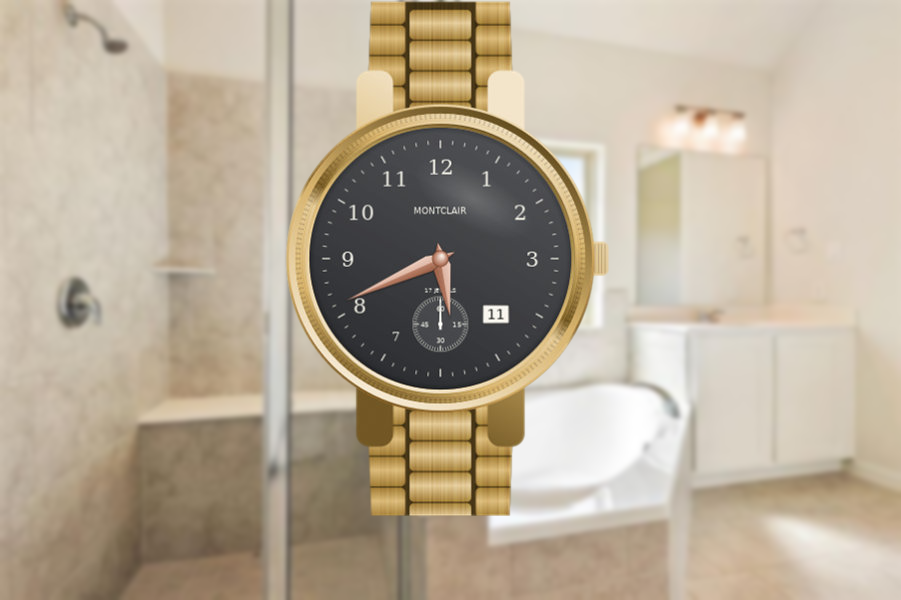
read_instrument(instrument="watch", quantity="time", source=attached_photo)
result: 5:41
